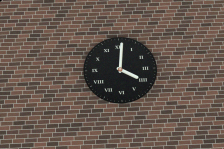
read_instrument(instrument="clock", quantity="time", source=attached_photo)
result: 4:01
